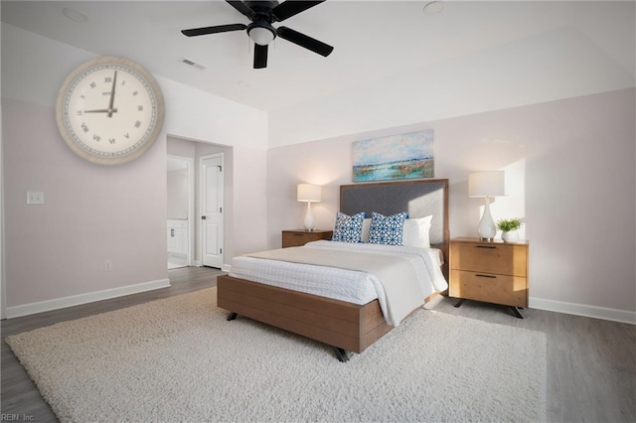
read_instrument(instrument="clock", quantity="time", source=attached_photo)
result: 9:02
